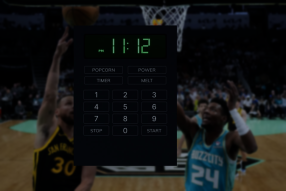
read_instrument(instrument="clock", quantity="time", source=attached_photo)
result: 11:12
